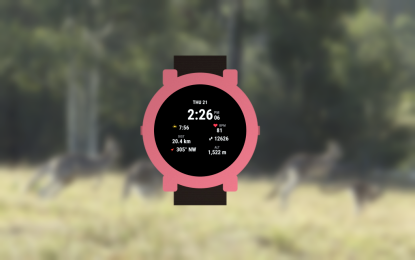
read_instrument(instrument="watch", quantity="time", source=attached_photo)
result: 2:26
